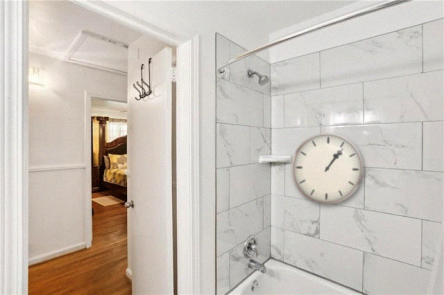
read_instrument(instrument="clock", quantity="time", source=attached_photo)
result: 1:06
